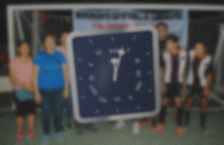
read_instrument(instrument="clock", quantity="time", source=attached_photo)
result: 12:03
